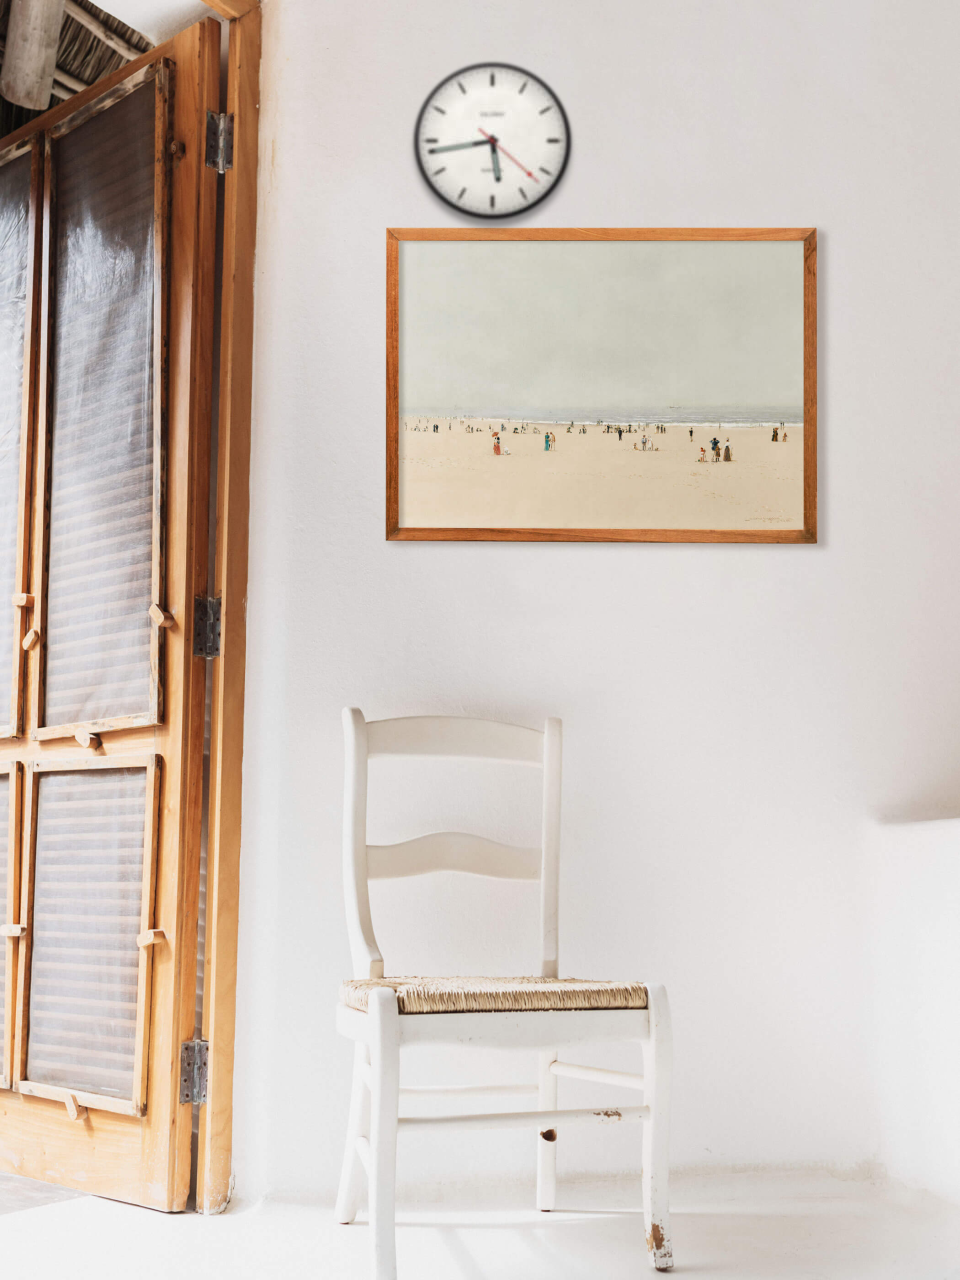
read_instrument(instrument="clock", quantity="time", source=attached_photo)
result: 5:43:22
